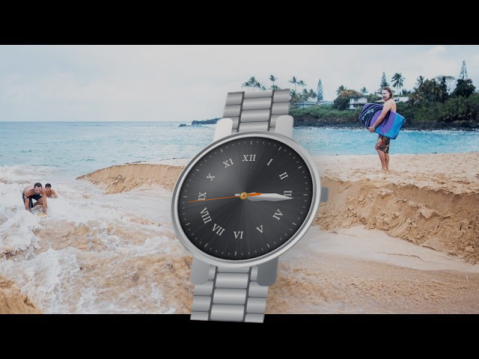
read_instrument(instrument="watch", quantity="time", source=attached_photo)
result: 3:15:44
